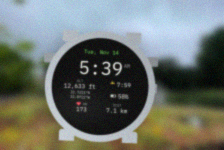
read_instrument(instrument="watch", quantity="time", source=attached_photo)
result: 5:39
